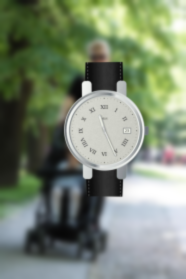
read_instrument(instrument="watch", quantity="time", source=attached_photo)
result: 11:26
